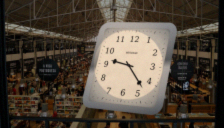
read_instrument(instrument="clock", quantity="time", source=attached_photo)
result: 9:23
